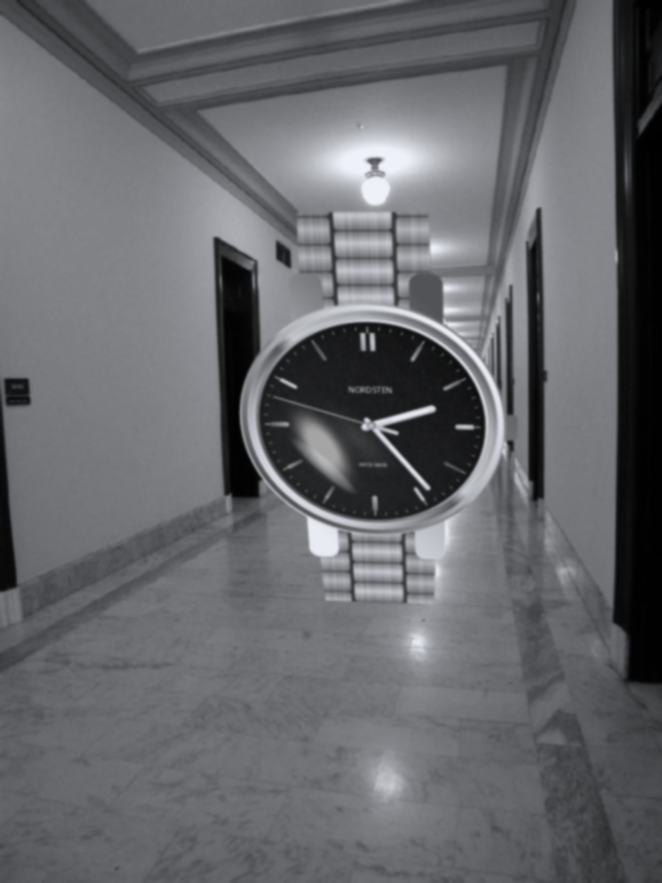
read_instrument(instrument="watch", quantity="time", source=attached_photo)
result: 2:23:48
